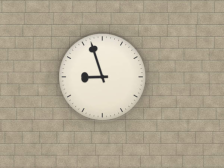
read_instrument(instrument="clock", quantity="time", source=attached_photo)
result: 8:57
